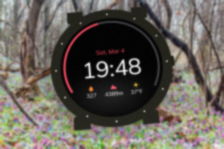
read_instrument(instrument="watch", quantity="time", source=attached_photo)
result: 19:48
